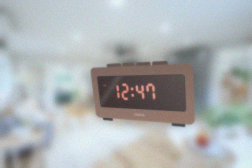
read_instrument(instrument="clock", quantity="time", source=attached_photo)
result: 12:47
